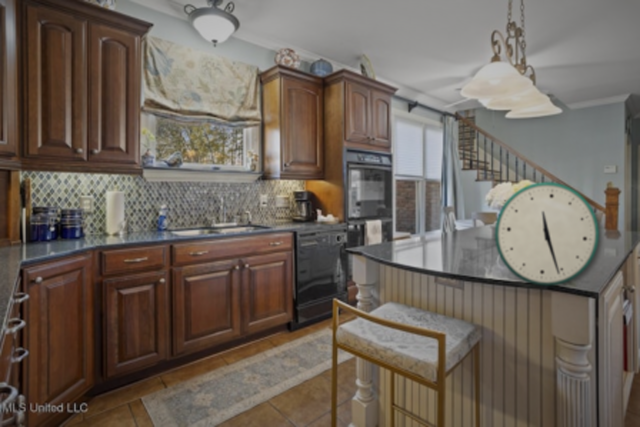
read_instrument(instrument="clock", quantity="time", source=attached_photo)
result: 11:26
